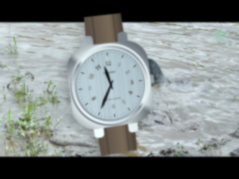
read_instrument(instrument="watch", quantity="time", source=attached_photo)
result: 11:35
